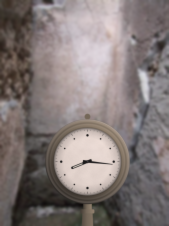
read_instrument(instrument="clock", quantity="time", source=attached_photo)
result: 8:16
